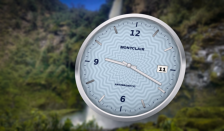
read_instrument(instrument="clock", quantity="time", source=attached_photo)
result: 9:19
